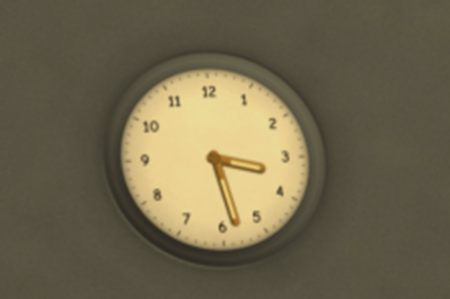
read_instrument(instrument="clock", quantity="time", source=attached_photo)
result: 3:28
